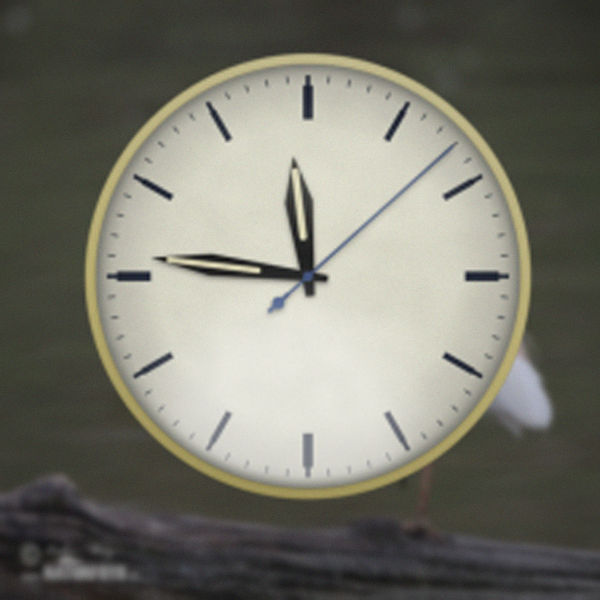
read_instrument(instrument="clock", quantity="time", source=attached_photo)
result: 11:46:08
